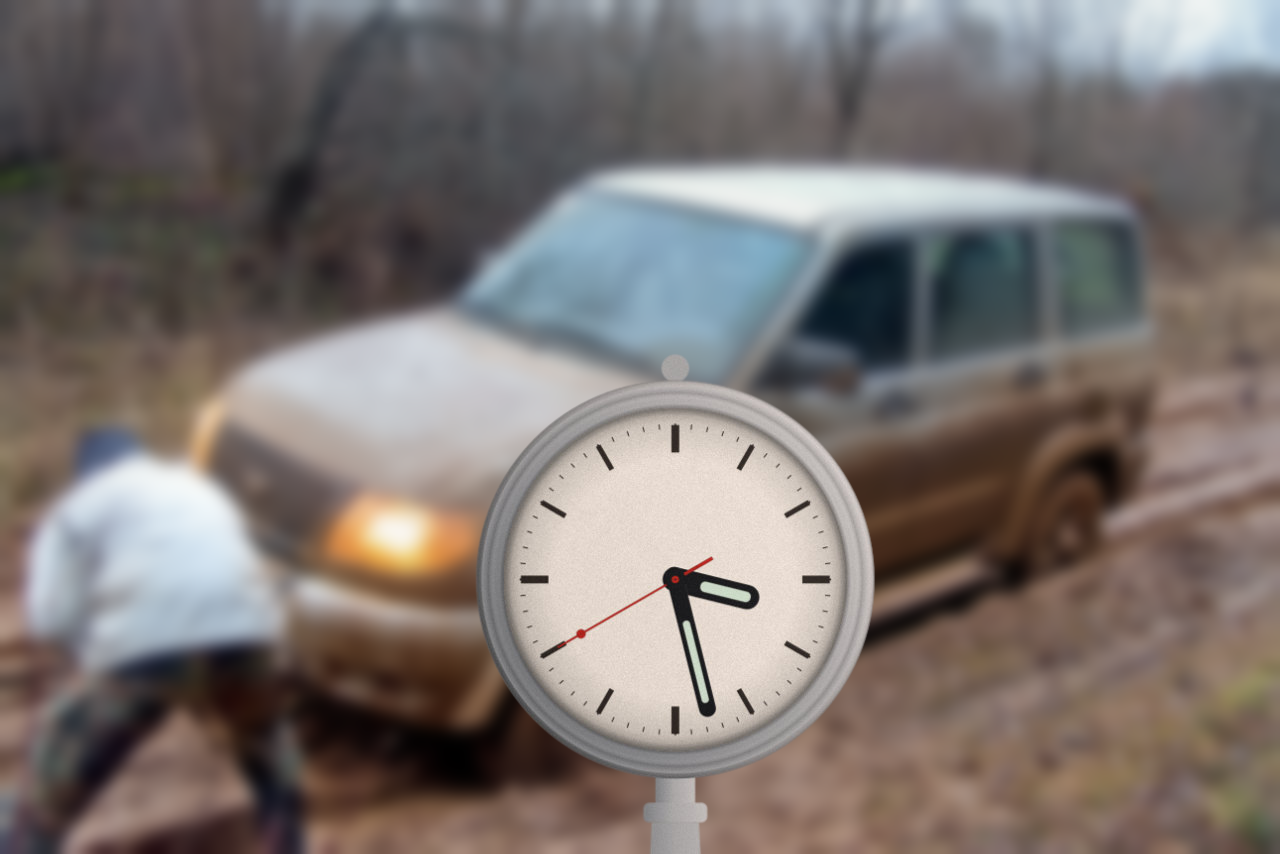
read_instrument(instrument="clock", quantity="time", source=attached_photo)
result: 3:27:40
